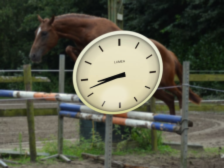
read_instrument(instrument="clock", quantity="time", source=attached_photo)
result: 8:42
